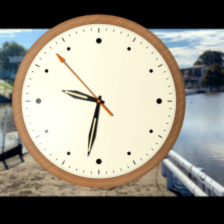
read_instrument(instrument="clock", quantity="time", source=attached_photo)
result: 9:31:53
